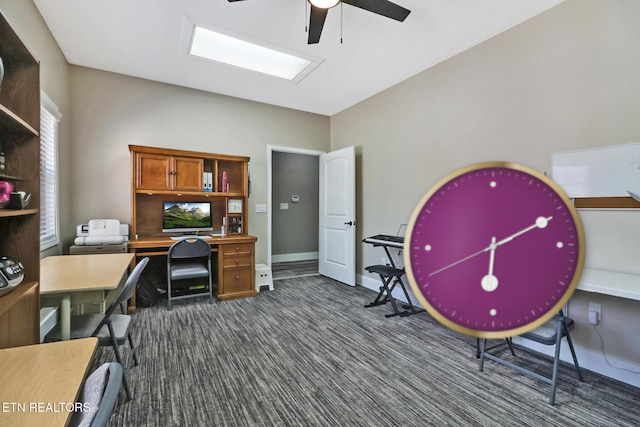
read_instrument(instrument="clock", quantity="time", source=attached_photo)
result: 6:10:41
